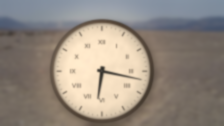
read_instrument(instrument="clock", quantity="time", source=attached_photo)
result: 6:17
